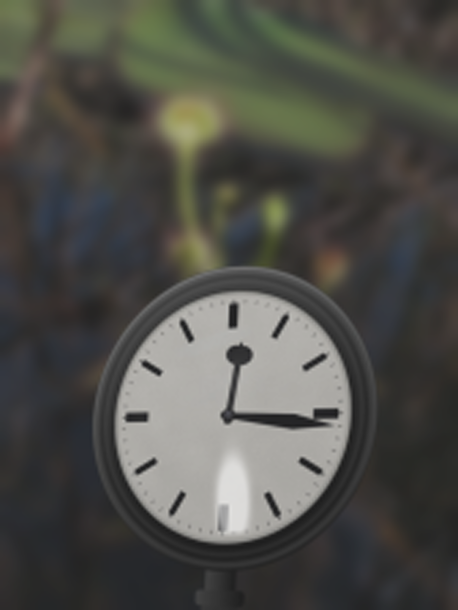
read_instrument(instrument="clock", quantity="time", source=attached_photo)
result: 12:16
